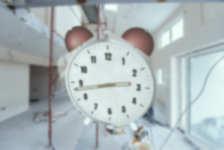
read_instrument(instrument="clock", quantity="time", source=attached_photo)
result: 2:43
